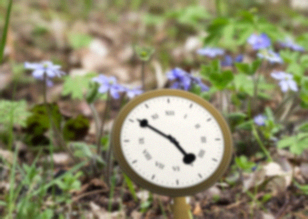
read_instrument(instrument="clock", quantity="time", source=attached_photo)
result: 4:51
